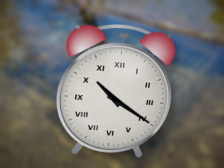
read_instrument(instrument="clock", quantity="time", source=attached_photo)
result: 10:20
